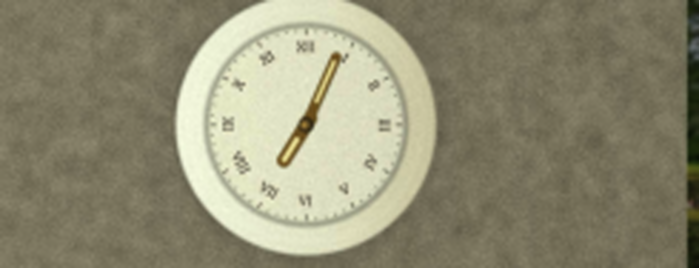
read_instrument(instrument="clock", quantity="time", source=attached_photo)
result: 7:04
